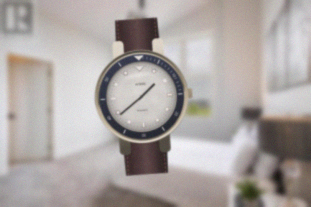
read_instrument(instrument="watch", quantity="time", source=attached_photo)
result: 1:39
